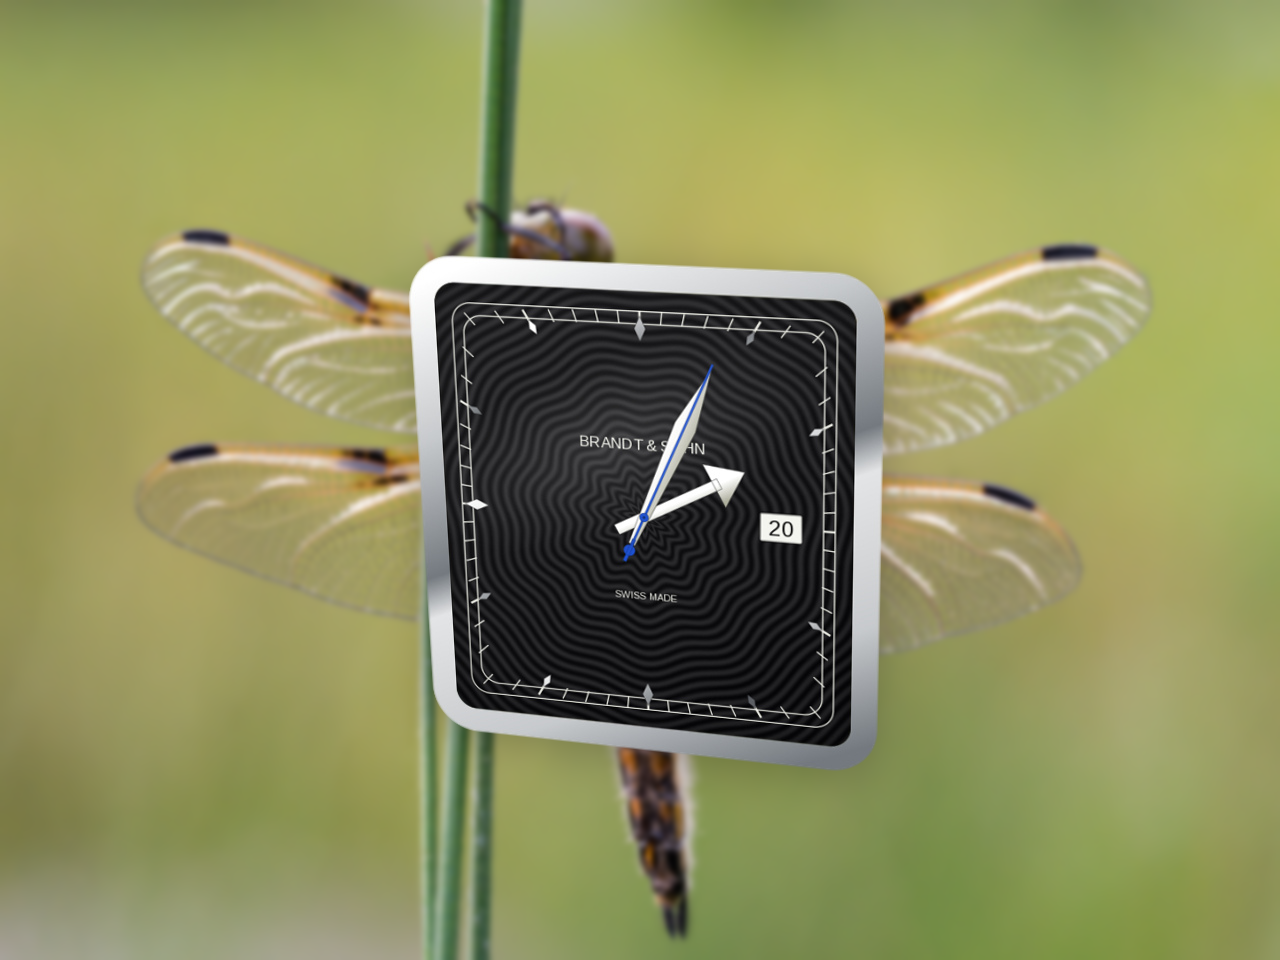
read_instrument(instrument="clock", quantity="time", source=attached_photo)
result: 2:04:04
